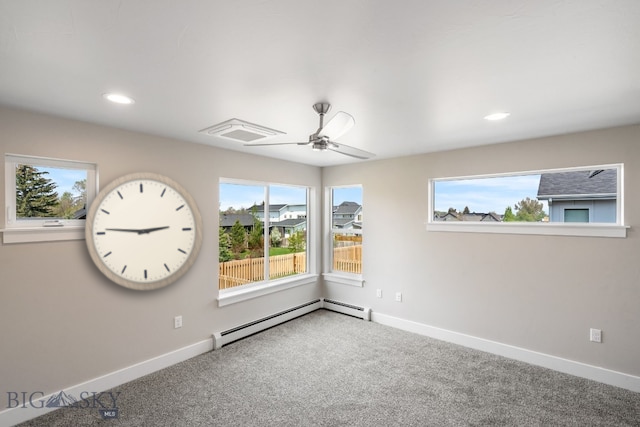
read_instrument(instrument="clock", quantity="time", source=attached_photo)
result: 2:46
